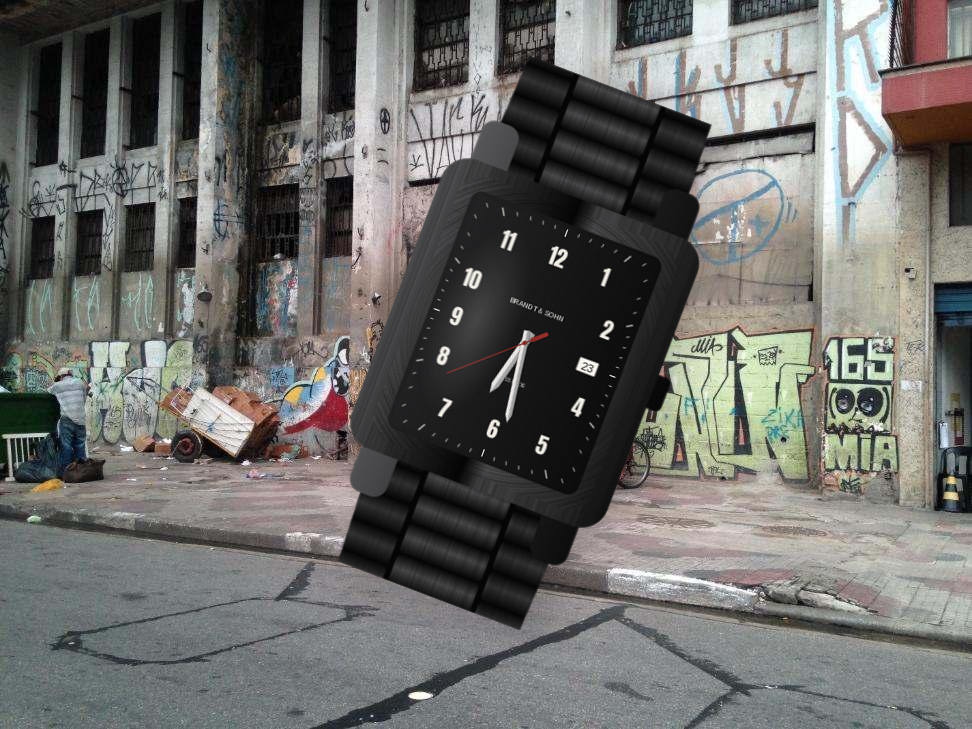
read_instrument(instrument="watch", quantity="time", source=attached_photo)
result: 6:28:38
